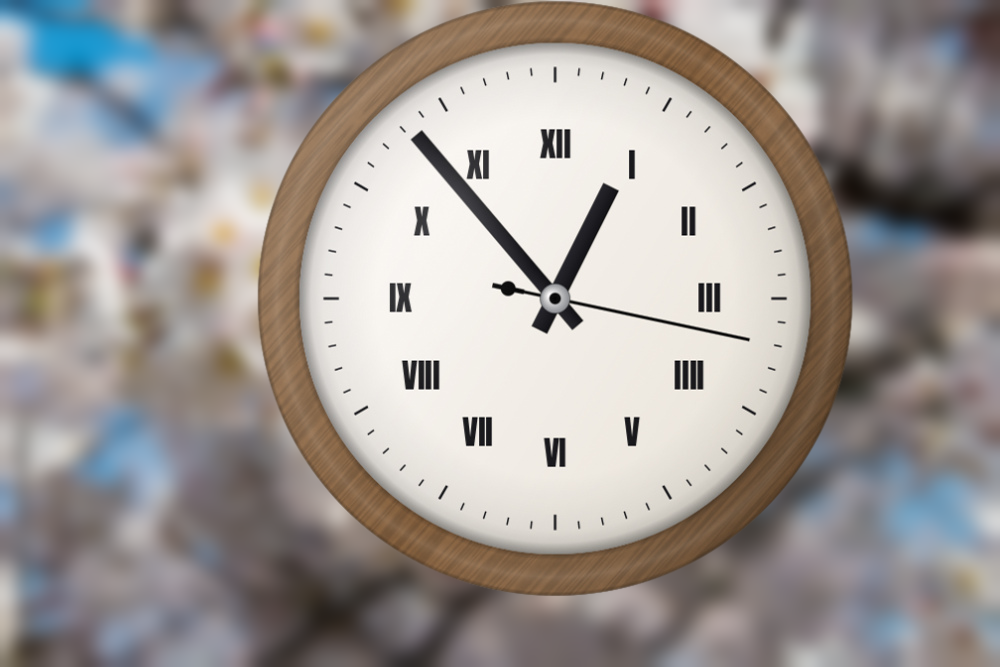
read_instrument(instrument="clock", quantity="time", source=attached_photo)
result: 12:53:17
